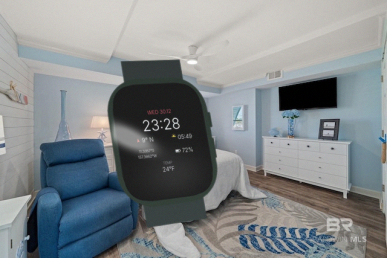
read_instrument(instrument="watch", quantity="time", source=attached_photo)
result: 23:28
